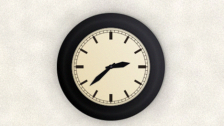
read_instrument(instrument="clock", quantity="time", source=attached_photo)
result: 2:38
